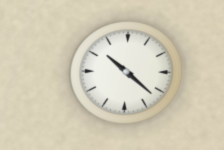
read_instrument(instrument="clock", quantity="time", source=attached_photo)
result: 10:22
